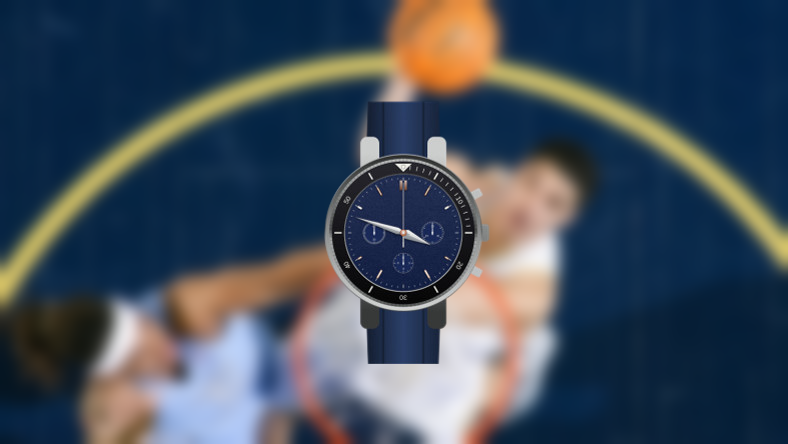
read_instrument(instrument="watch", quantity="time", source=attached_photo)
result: 3:48
